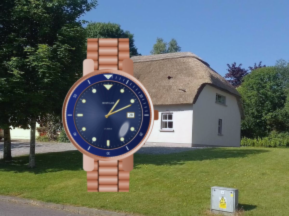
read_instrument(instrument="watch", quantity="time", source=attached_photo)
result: 1:11
